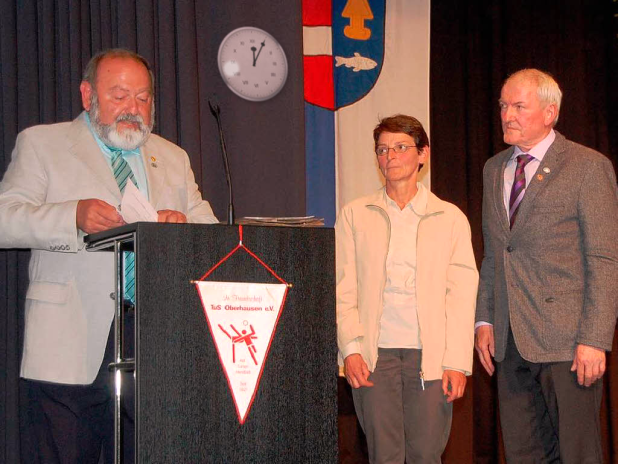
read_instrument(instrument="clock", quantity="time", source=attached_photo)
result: 12:05
